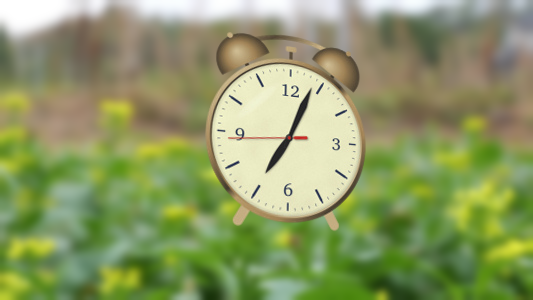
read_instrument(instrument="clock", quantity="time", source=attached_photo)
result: 7:03:44
